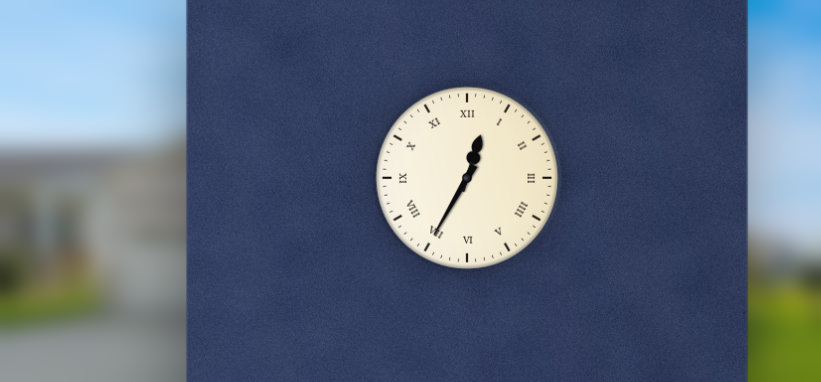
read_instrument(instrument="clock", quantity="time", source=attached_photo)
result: 12:35
